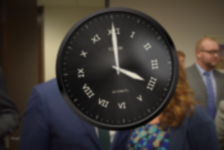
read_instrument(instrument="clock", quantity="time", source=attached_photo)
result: 4:00
